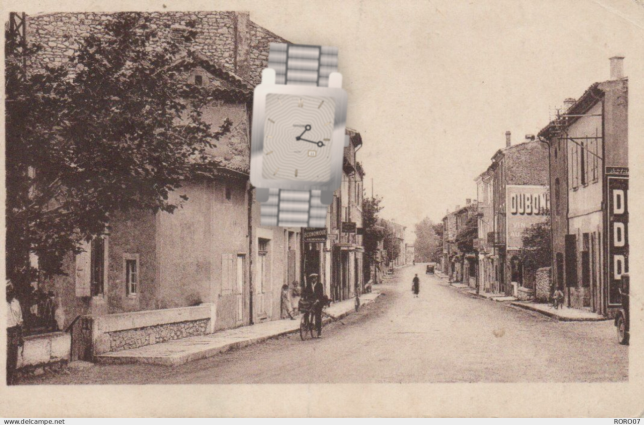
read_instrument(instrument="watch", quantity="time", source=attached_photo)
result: 1:17
